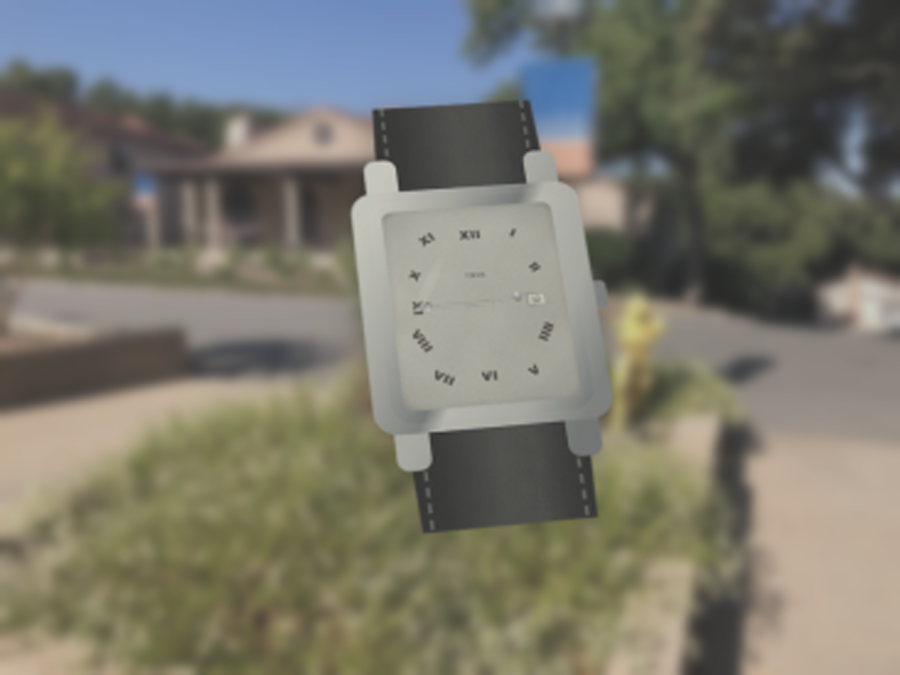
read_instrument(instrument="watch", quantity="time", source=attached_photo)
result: 2:45
